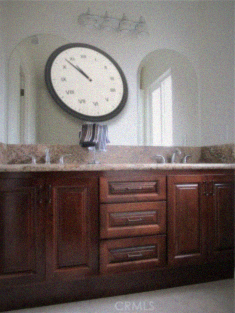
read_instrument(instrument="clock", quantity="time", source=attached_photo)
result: 10:53
